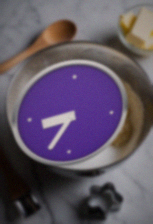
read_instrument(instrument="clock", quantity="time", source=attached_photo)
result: 8:35
